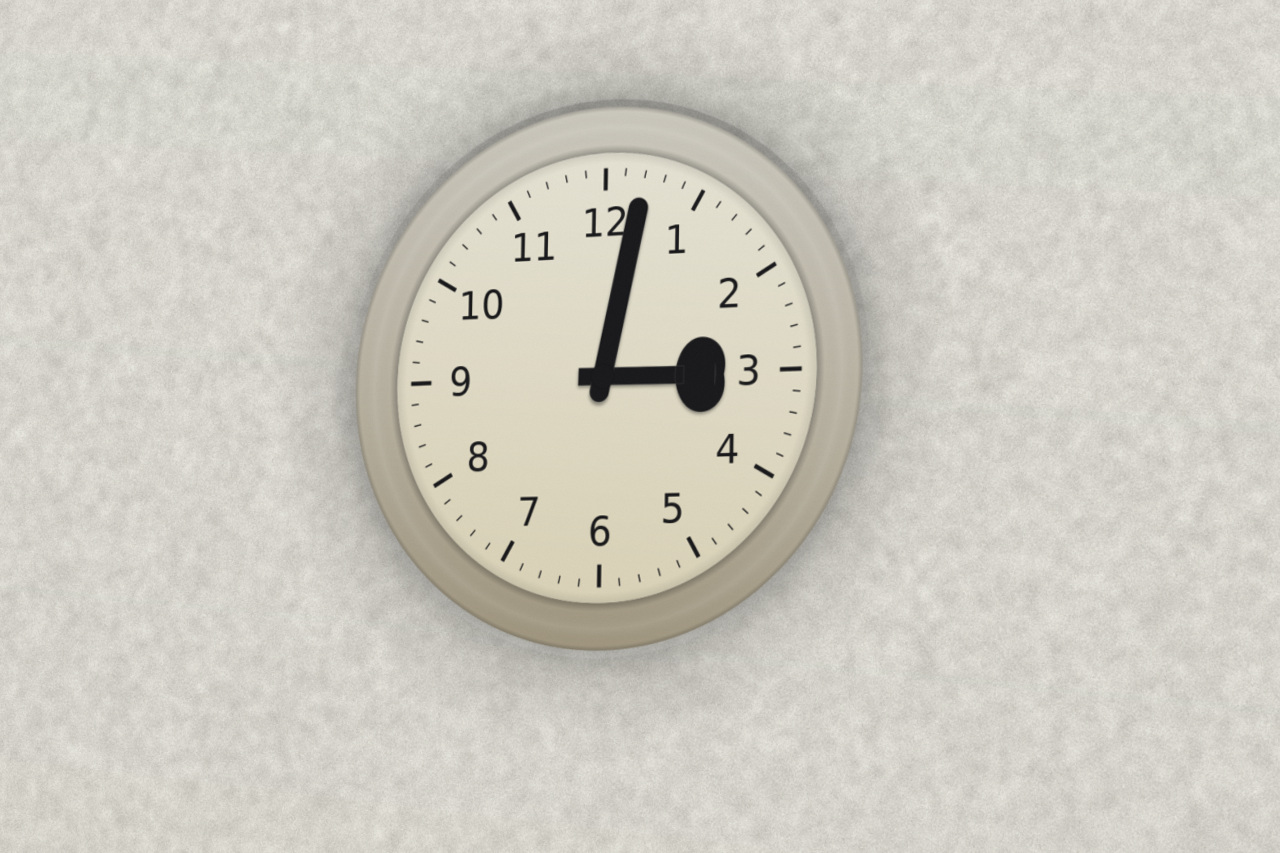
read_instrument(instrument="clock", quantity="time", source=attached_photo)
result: 3:02
